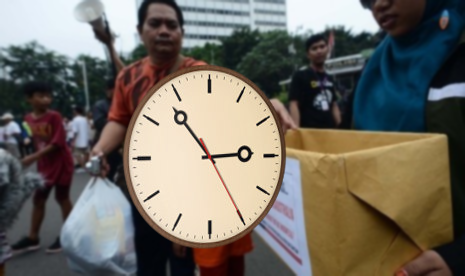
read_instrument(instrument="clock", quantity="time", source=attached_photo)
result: 2:53:25
